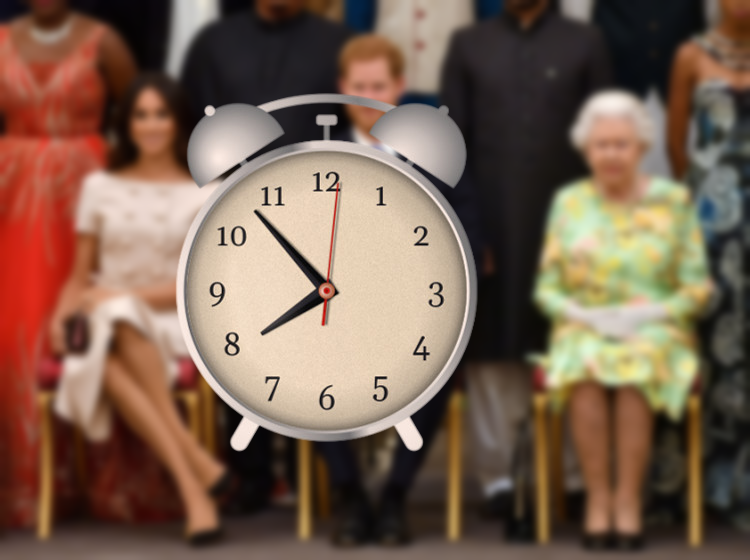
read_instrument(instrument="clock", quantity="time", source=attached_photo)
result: 7:53:01
